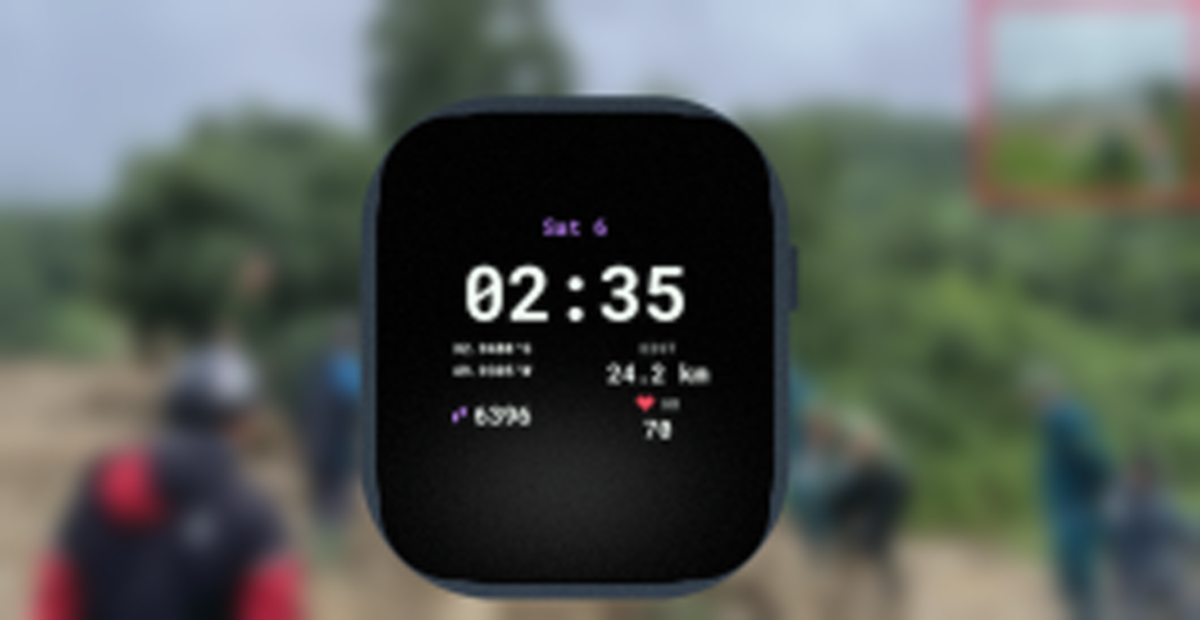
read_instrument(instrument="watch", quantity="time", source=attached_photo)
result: 2:35
